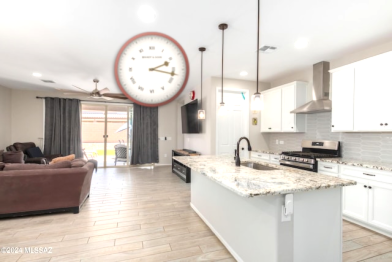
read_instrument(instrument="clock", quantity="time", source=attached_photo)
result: 2:17
